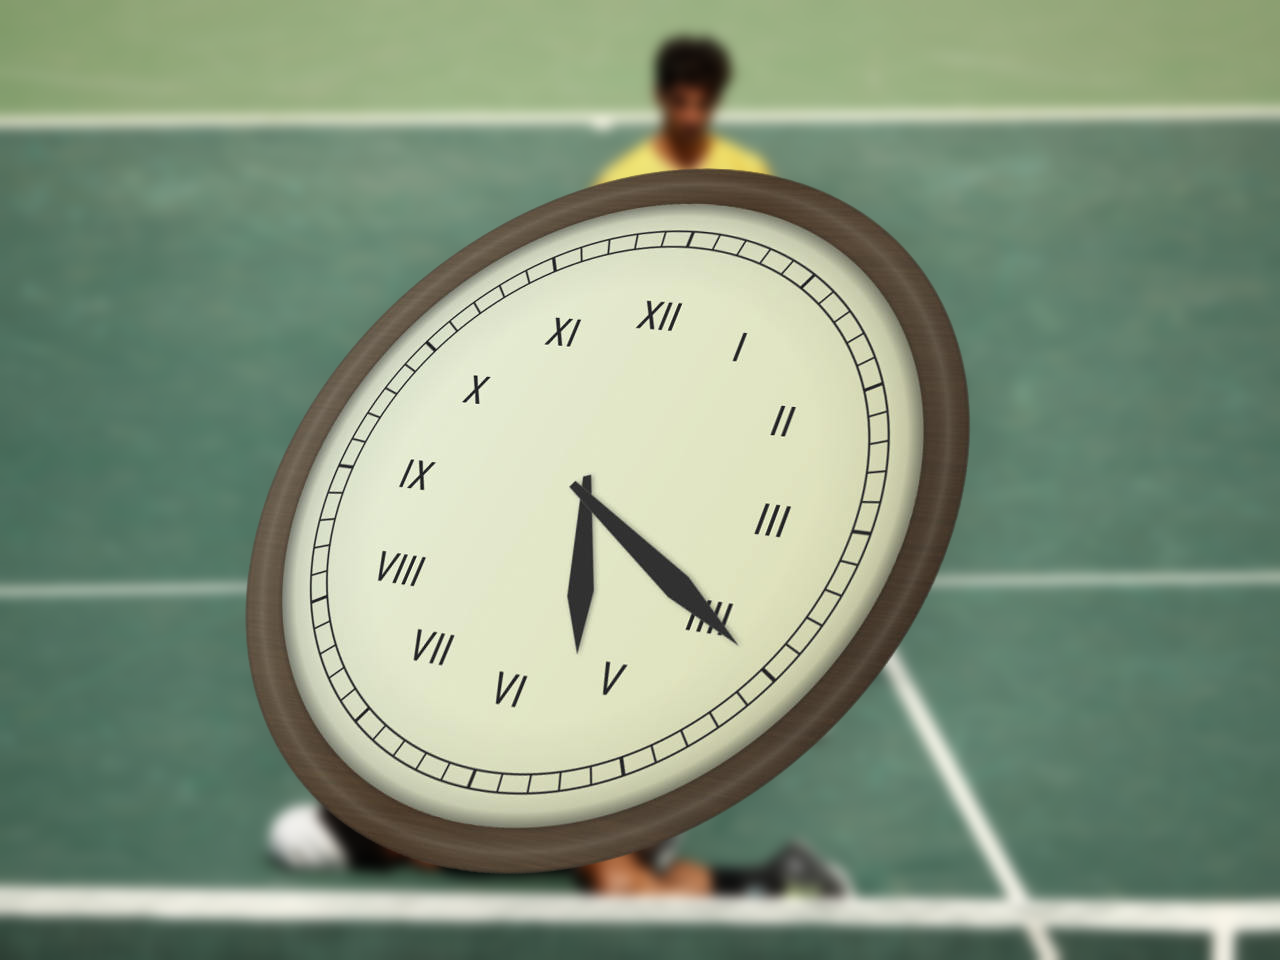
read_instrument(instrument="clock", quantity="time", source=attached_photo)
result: 5:20
